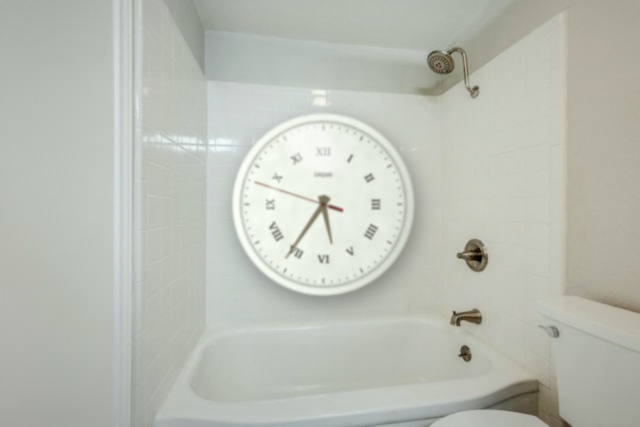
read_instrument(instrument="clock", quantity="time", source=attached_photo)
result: 5:35:48
